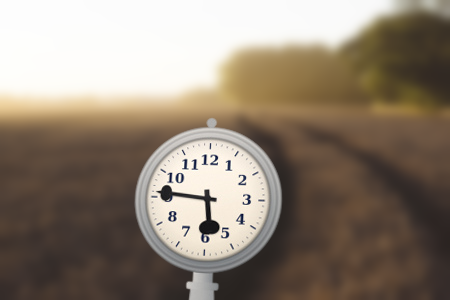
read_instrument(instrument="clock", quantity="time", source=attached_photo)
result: 5:46
